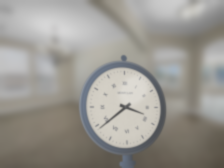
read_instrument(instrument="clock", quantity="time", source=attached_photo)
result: 3:39
